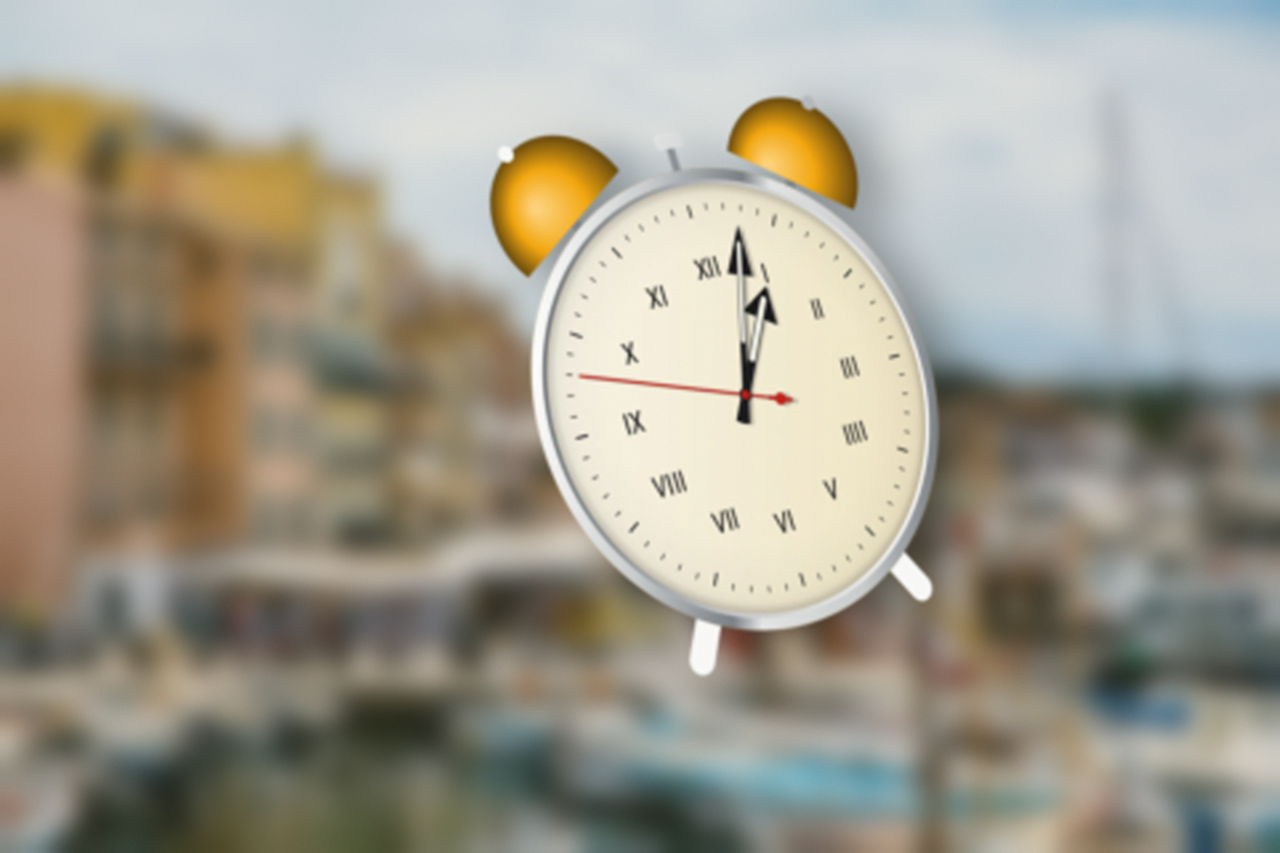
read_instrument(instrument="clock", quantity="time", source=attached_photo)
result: 1:02:48
